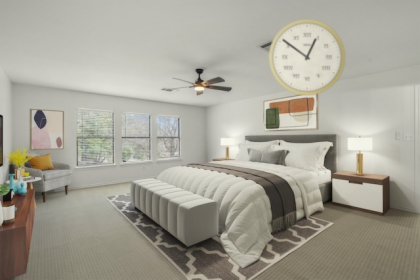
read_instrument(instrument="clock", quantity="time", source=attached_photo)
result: 12:51
